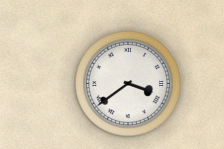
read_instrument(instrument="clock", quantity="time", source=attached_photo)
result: 3:39
